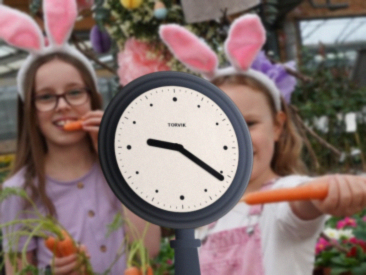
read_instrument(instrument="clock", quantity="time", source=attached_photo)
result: 9:21
